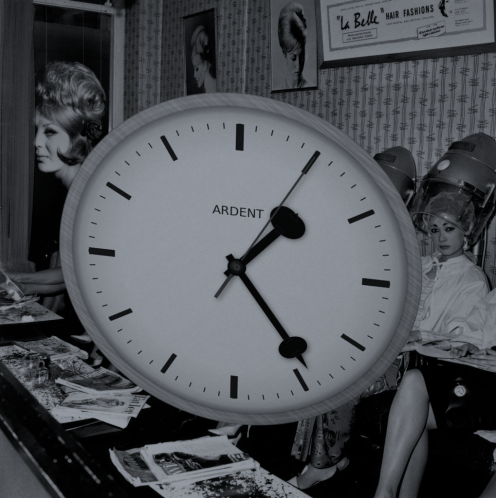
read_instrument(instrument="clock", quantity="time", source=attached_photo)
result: 1:24:05
